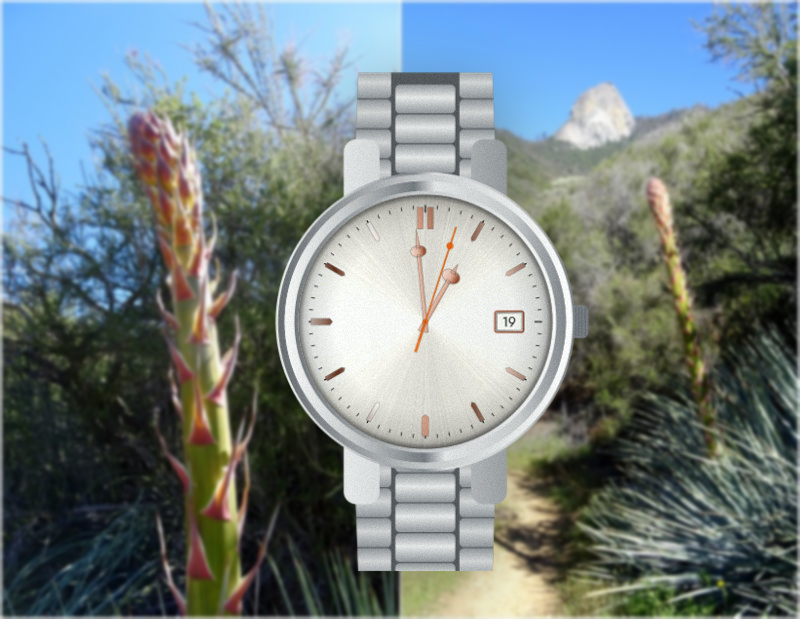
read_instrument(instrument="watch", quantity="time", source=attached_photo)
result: 12:59:03
